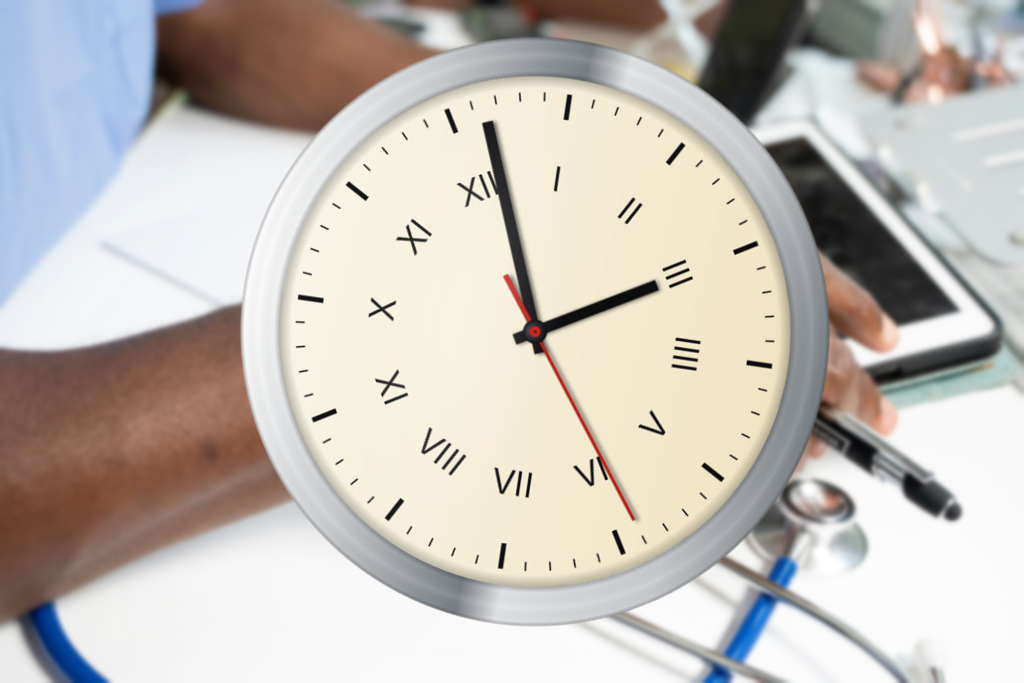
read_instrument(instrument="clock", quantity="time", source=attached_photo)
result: 3:01:29
